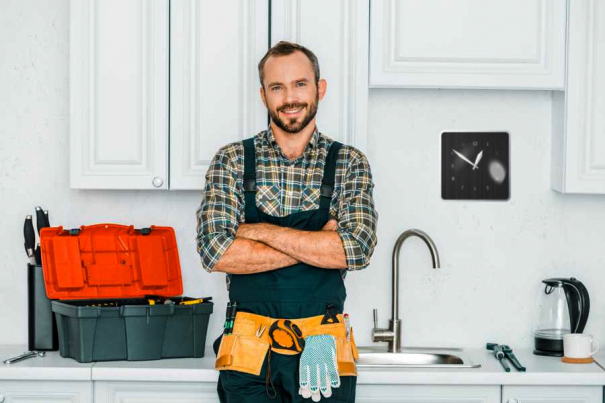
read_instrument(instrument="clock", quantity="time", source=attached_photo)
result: 12:51
